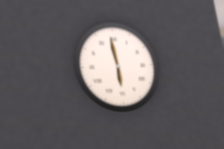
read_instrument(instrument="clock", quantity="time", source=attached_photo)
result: 5:59
